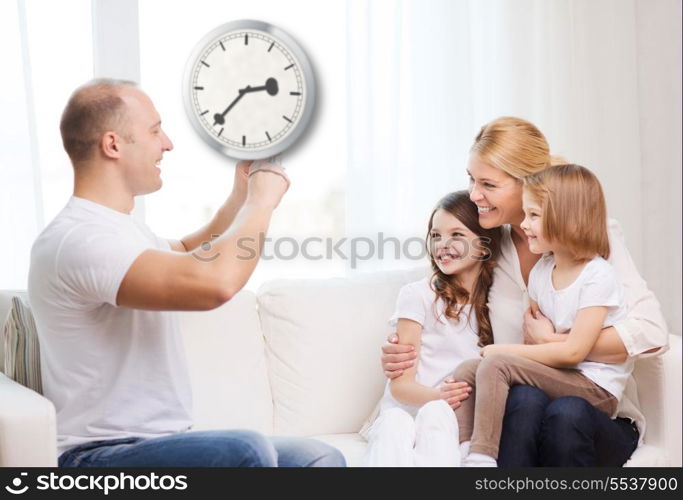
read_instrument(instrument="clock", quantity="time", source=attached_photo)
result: 2:37
